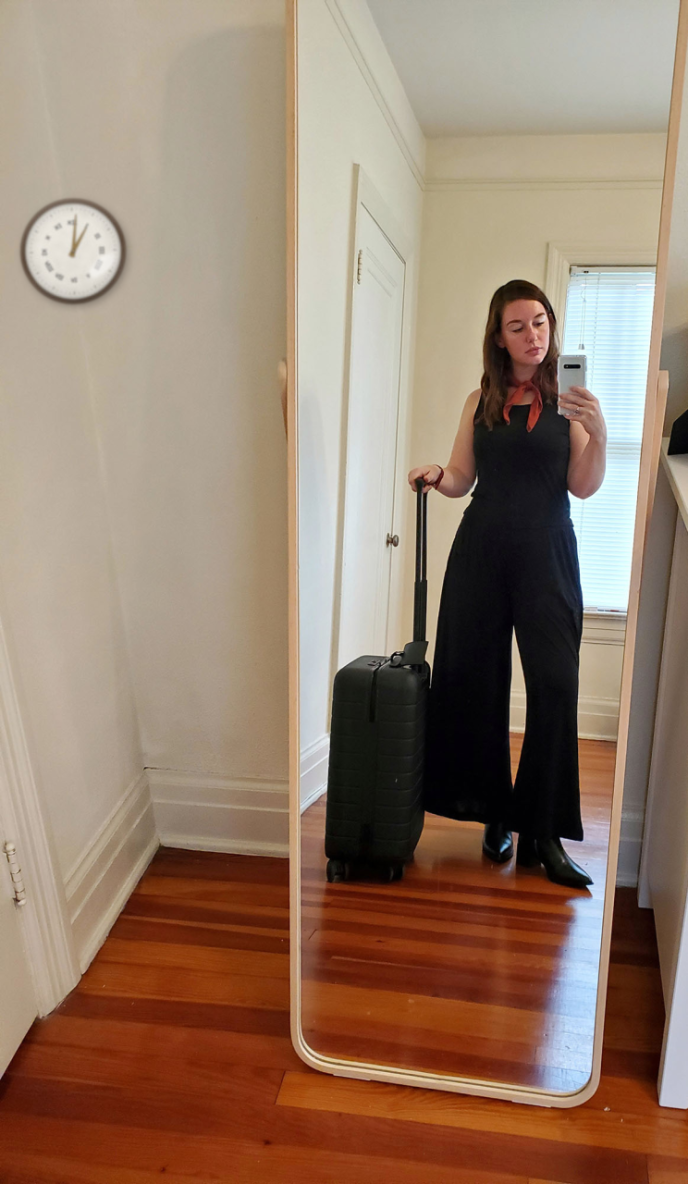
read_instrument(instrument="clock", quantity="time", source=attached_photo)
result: 1:01
